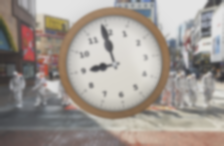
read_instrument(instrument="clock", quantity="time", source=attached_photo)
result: 8:59
